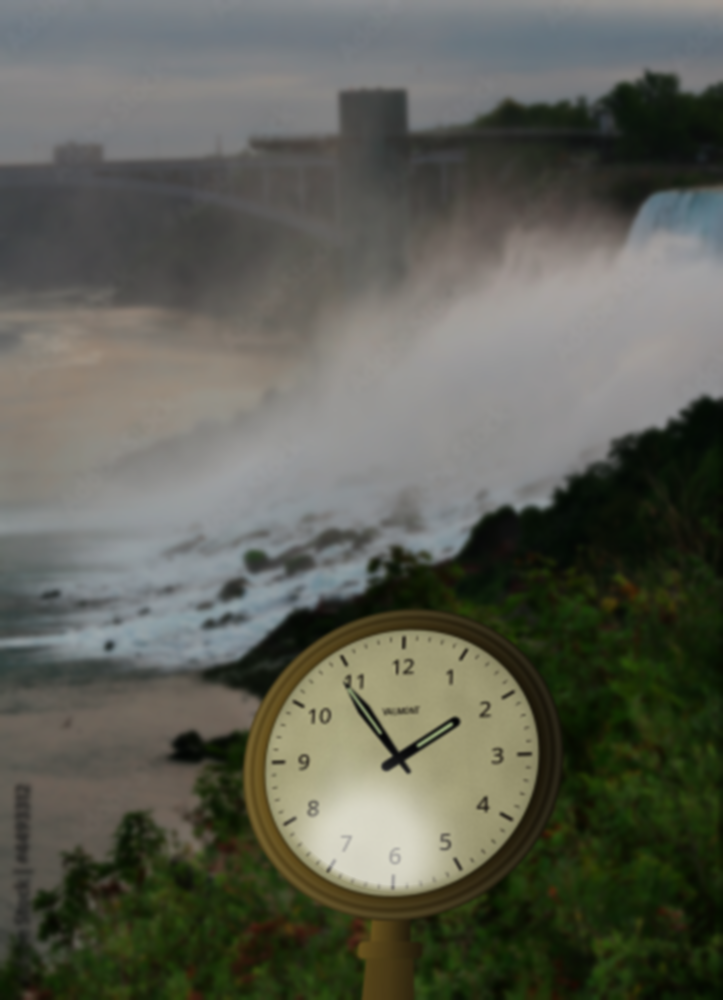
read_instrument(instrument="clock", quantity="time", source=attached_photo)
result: 1:54
